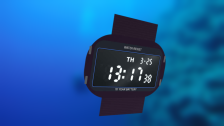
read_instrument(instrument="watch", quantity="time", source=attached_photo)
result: 13:17:38
